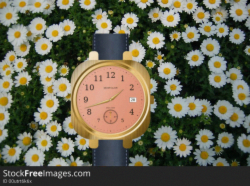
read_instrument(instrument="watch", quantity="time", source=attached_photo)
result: 1:42
